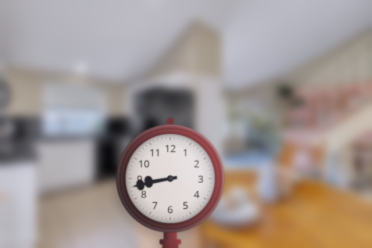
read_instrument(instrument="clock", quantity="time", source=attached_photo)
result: 8:43
